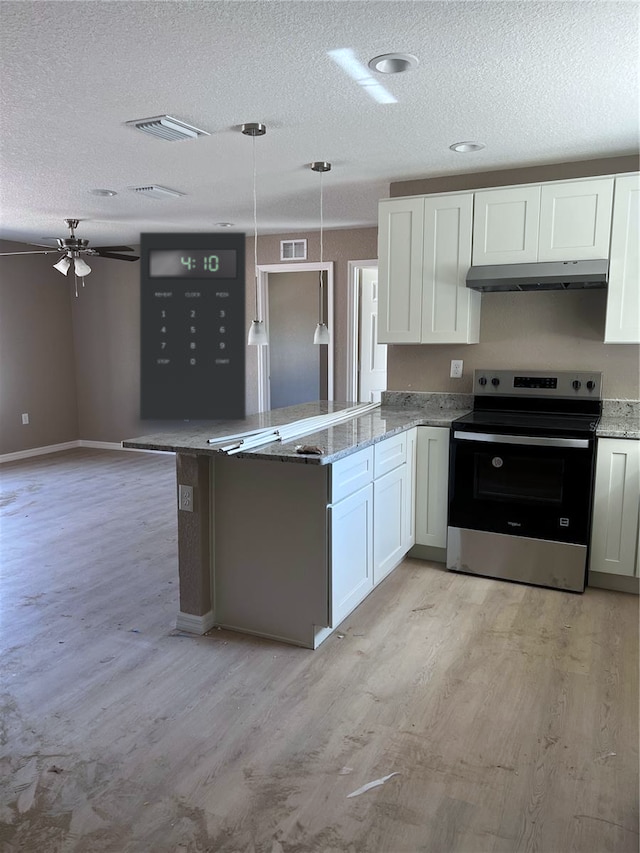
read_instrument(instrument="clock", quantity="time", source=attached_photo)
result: 4:10
